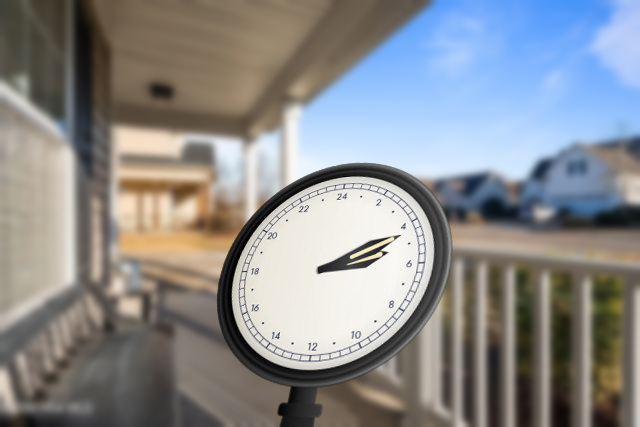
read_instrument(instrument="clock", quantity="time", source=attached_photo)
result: 5:11
